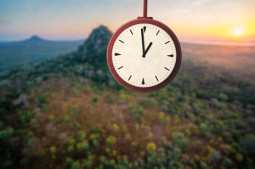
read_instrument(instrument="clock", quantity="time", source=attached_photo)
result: 12:59
